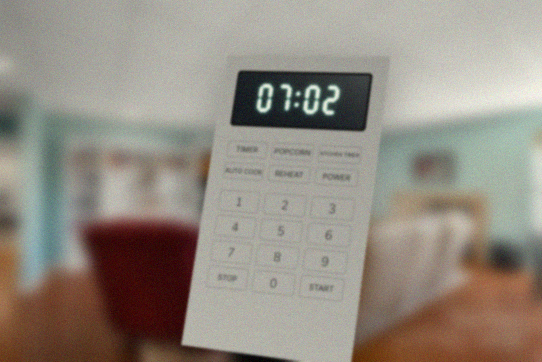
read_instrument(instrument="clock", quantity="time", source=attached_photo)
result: 7:02
